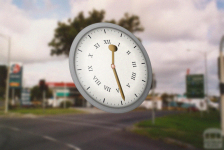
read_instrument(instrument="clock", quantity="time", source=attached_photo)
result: 12:29
